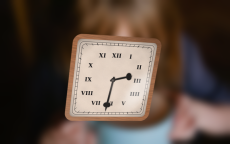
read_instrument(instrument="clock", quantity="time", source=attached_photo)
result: 2:31
